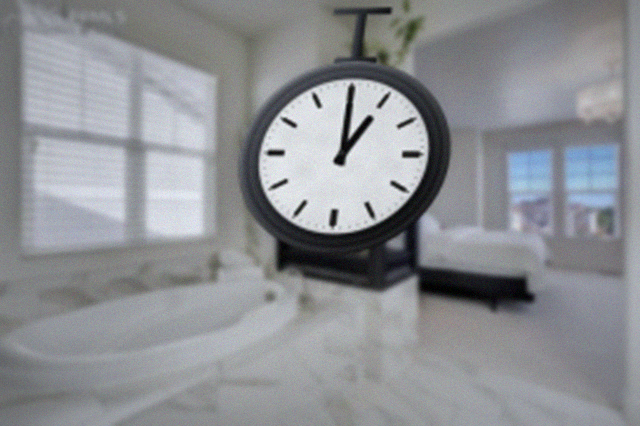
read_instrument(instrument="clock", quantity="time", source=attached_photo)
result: 1:00
